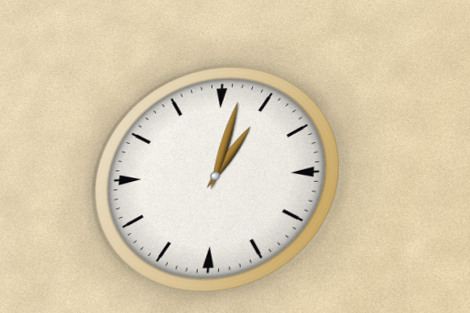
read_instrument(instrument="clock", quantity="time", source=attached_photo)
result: 1:02
